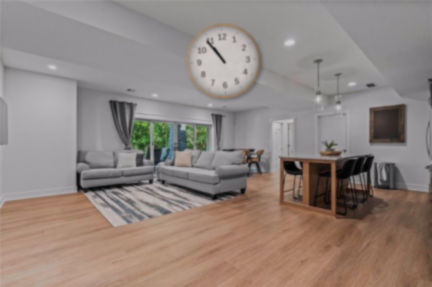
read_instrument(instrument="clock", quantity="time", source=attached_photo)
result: 10:54
